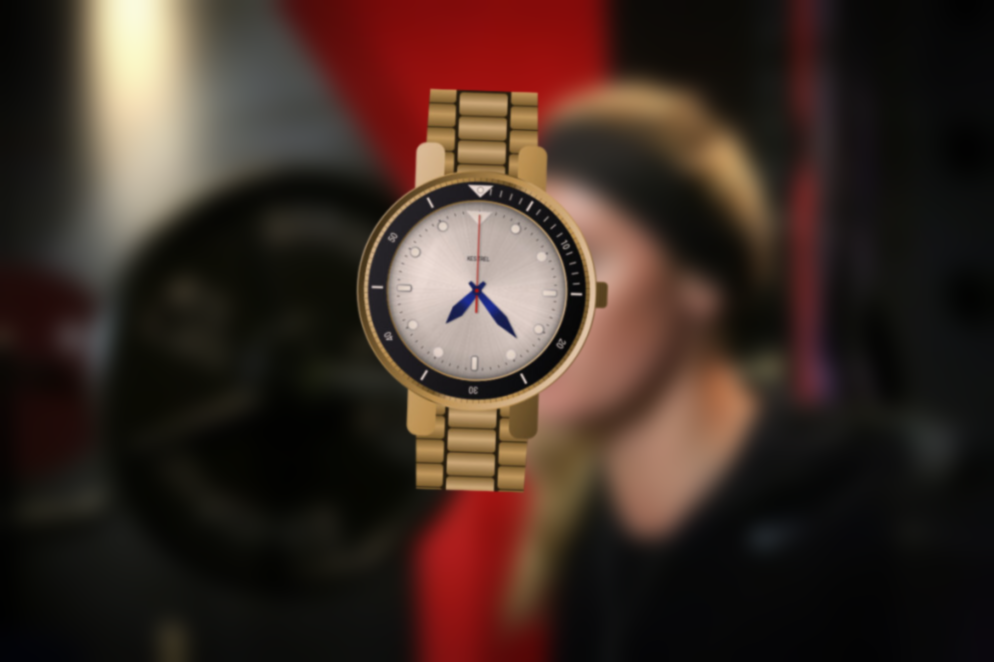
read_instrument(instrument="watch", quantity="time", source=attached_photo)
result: 7:23:00
